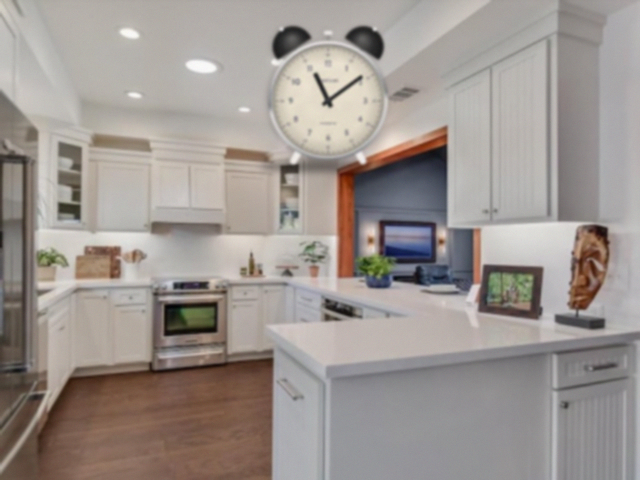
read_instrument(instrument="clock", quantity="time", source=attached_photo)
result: 11:09
